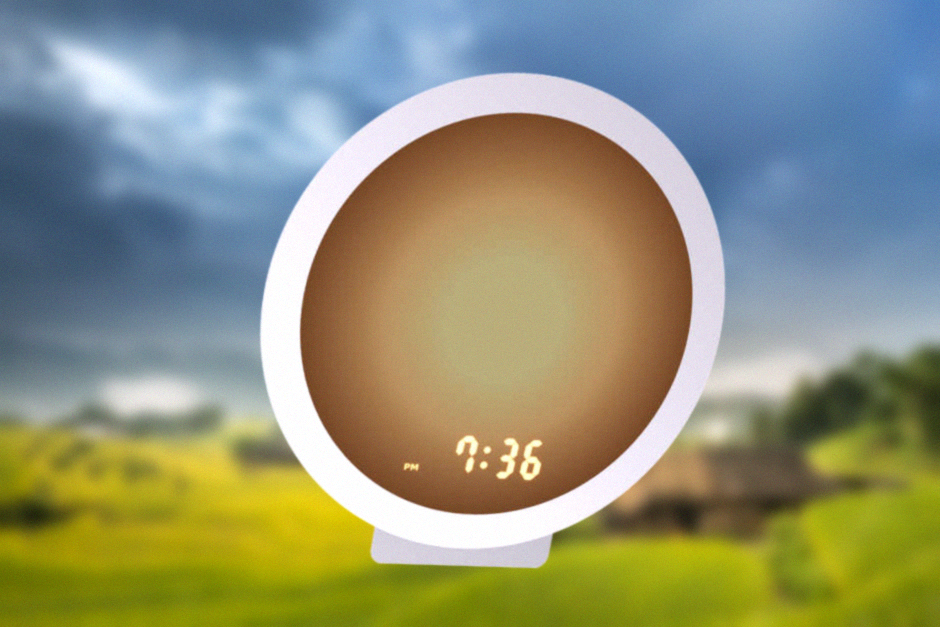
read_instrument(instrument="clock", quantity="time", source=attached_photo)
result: 7:36
